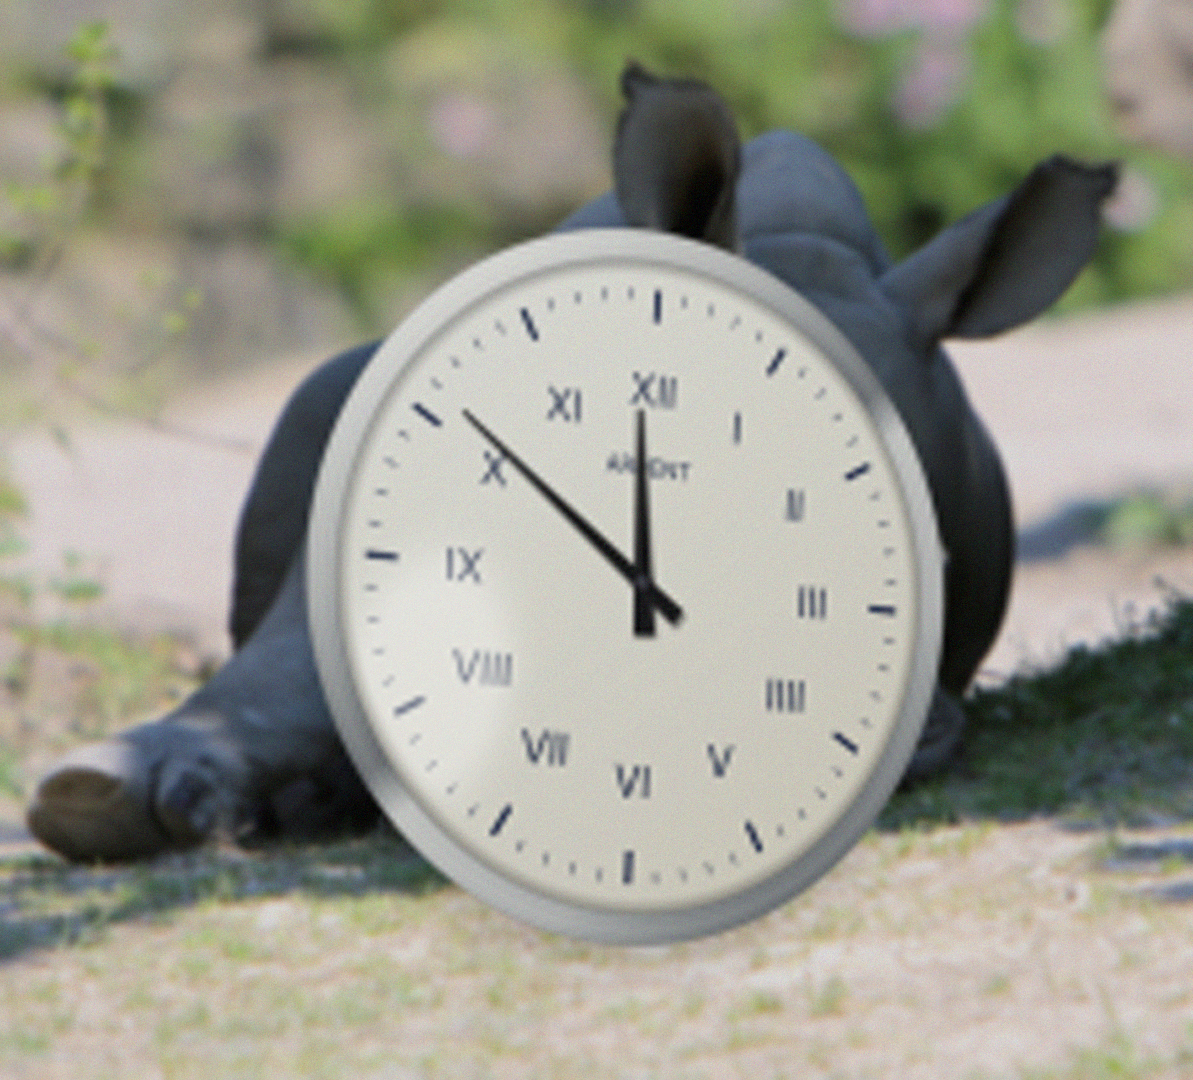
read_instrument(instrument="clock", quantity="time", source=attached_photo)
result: 11:51
